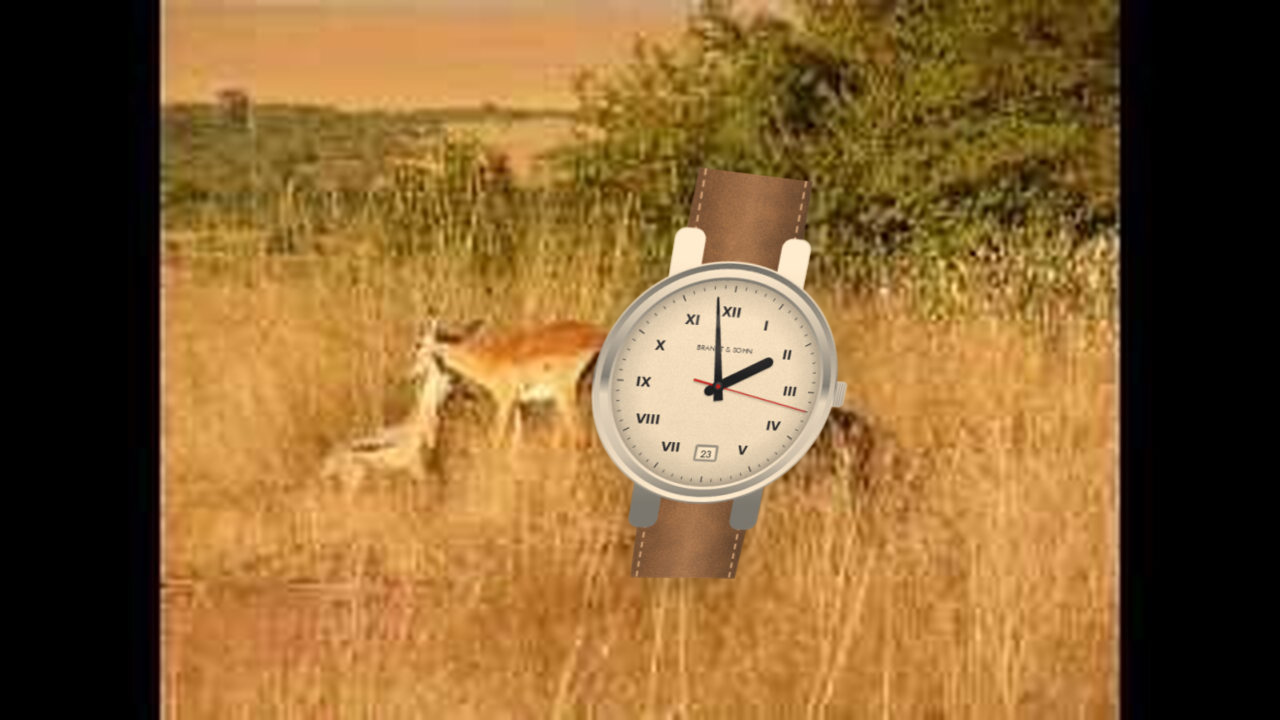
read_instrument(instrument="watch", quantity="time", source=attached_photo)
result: 1:58:17
